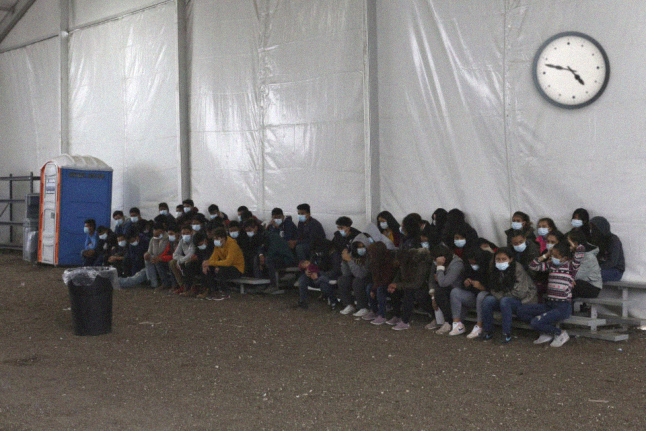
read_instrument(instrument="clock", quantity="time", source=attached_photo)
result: 4:48
